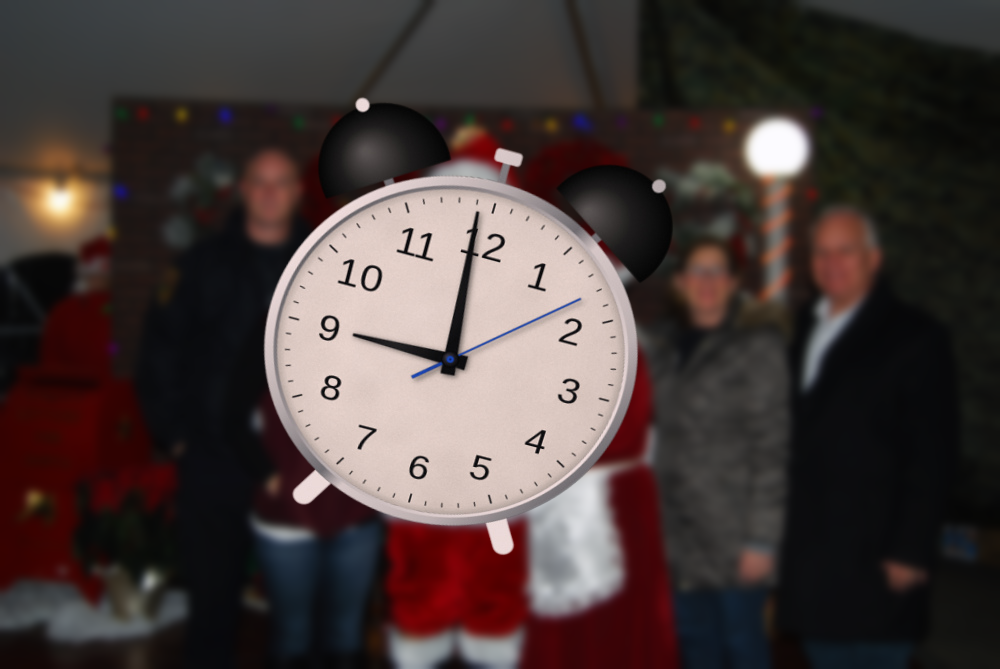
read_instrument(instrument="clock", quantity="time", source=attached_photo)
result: 8:59:08
